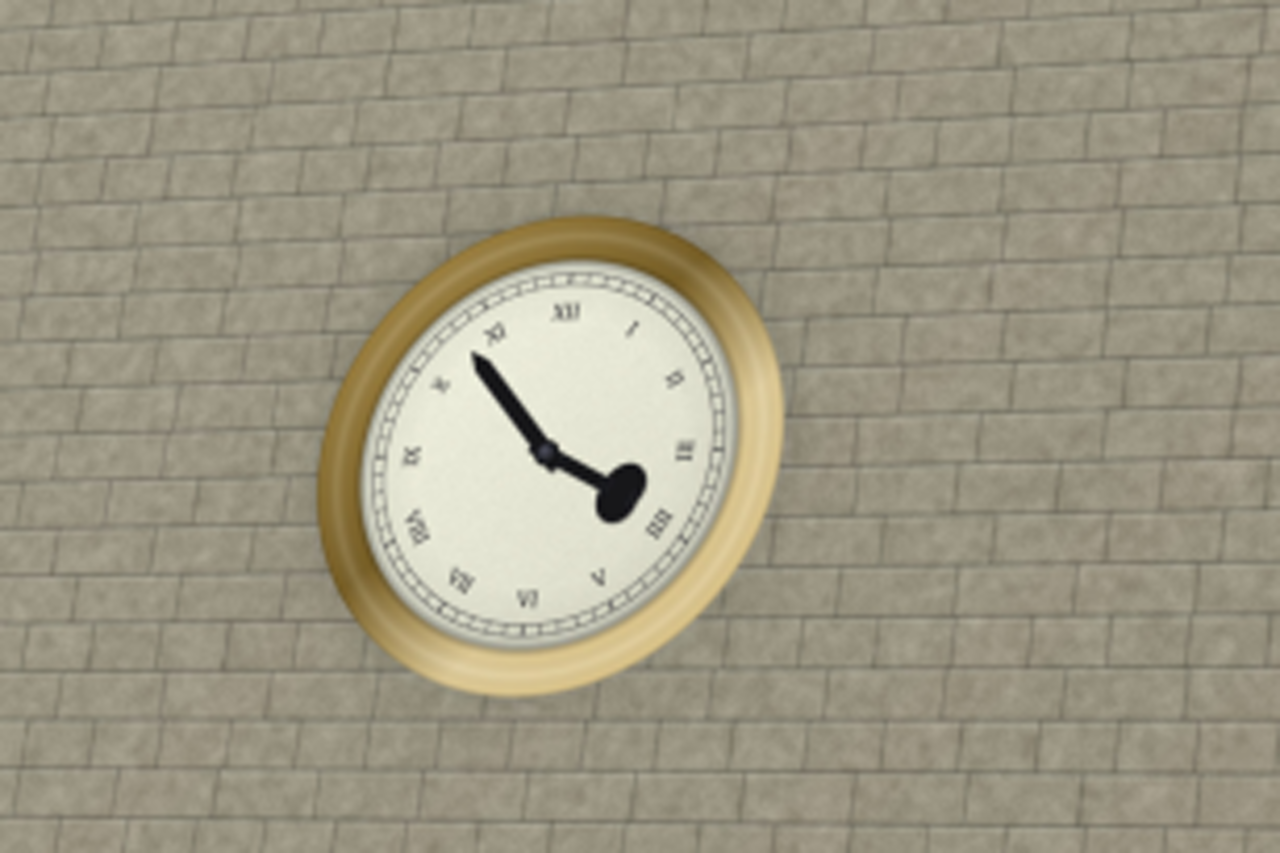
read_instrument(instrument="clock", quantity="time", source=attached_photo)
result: 3:53
